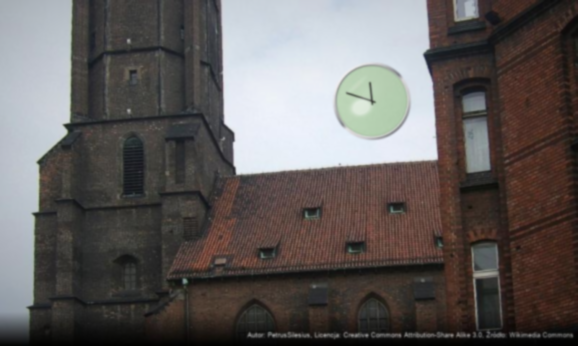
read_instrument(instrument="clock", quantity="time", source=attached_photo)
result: 11:48
